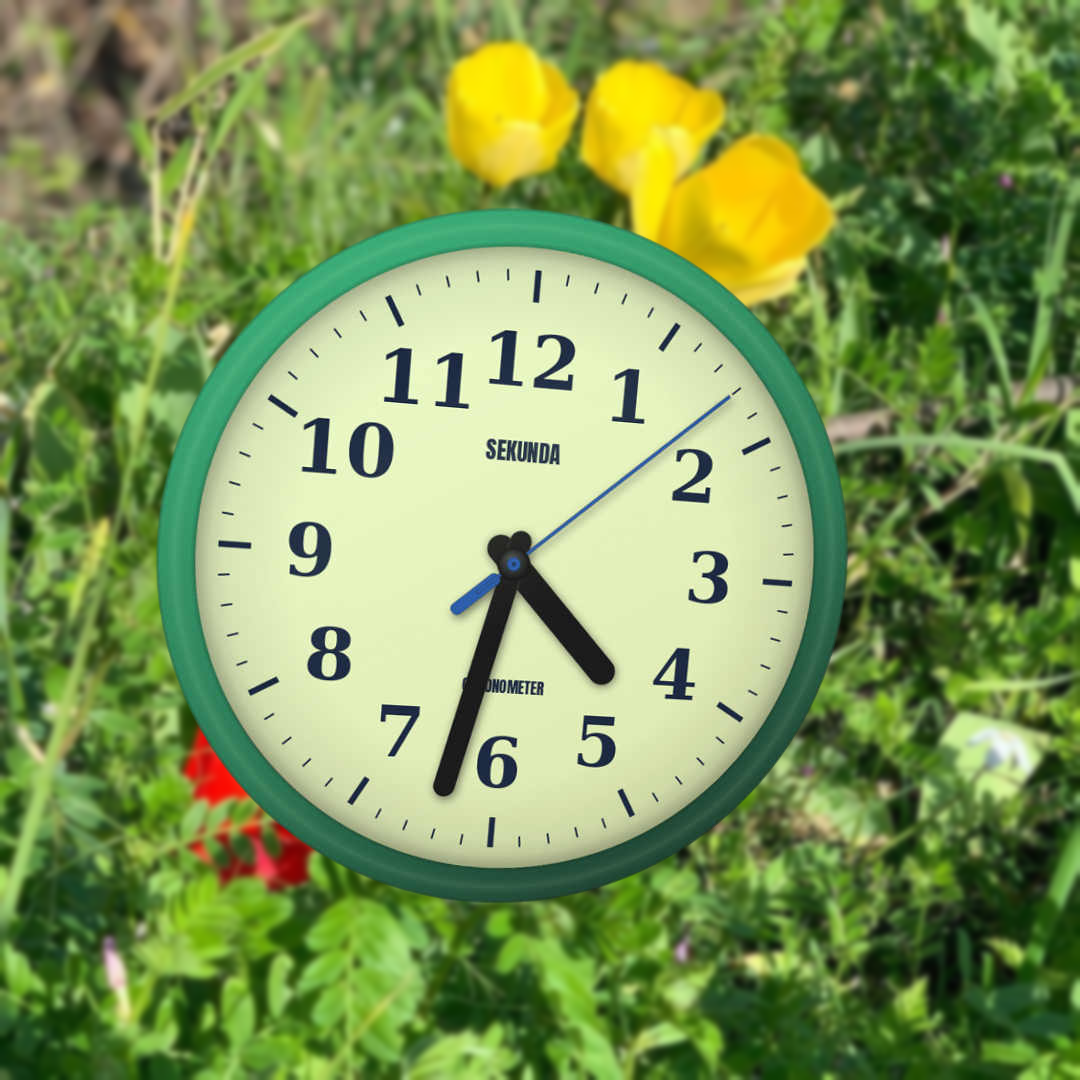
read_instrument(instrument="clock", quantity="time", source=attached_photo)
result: 4:32:08
